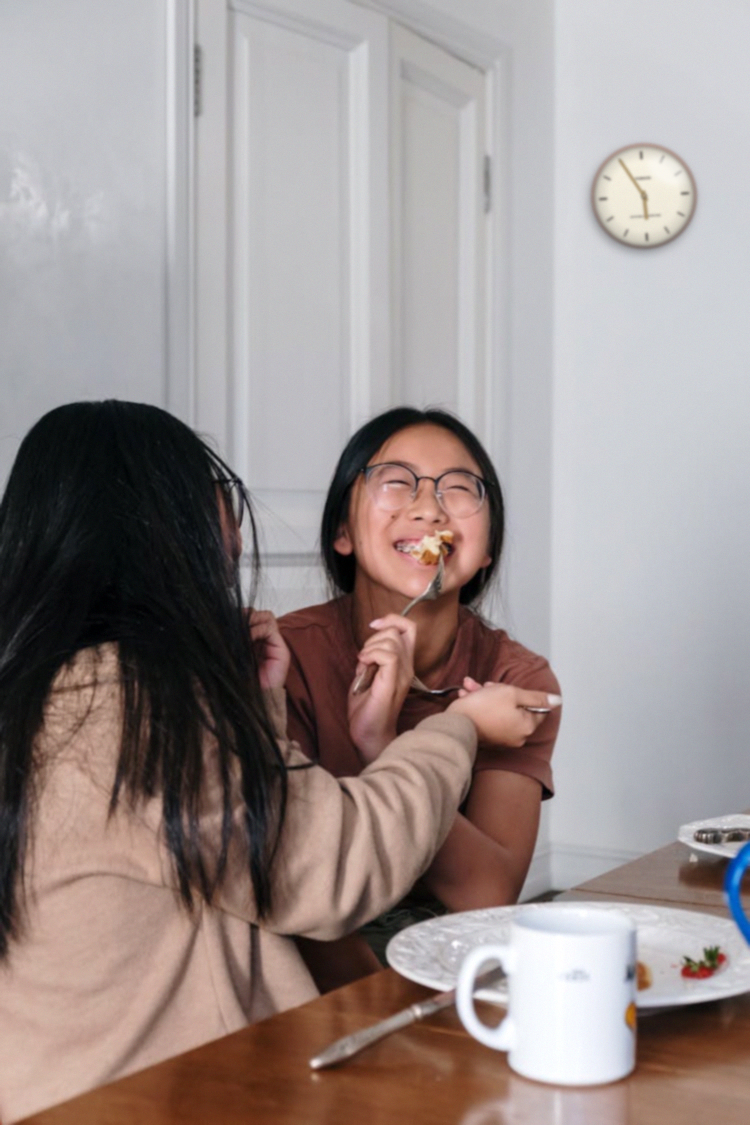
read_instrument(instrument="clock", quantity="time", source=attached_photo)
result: 5:55
